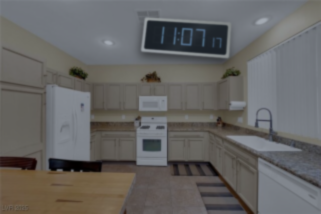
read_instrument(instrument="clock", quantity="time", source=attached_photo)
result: 11:07
